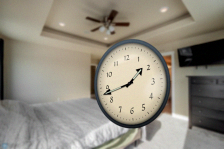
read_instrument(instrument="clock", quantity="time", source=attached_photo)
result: 1:43
